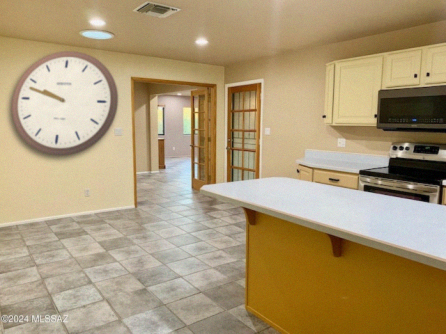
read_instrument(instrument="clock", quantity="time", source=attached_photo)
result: 9:48
